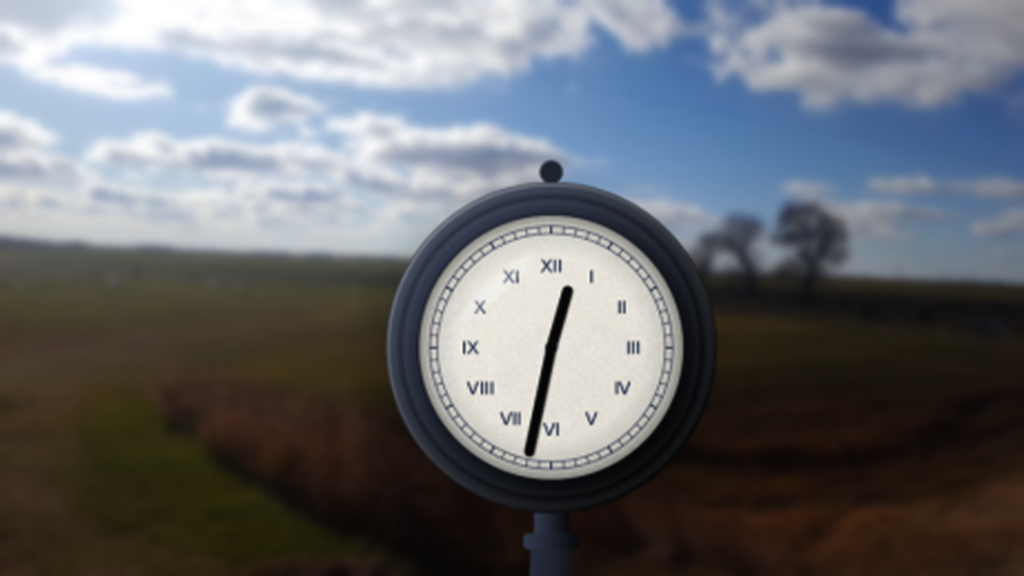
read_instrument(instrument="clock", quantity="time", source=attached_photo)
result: 12:32
